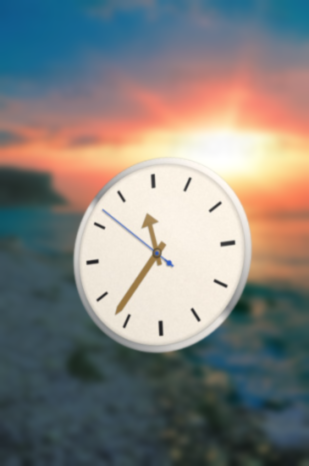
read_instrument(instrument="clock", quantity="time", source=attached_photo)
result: 11:36:52
